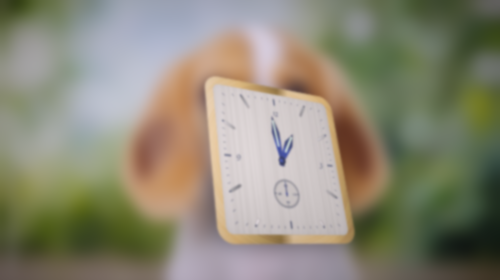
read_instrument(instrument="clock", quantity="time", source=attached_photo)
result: 12:59
